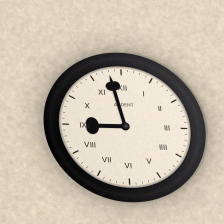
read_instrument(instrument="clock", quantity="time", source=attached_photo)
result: 8:58
